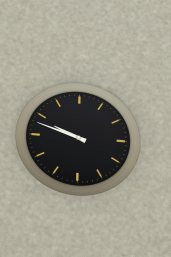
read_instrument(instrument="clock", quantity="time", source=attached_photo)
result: 9:48
